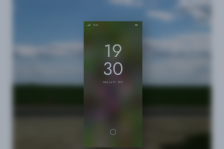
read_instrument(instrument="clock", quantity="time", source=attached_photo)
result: 19:30
